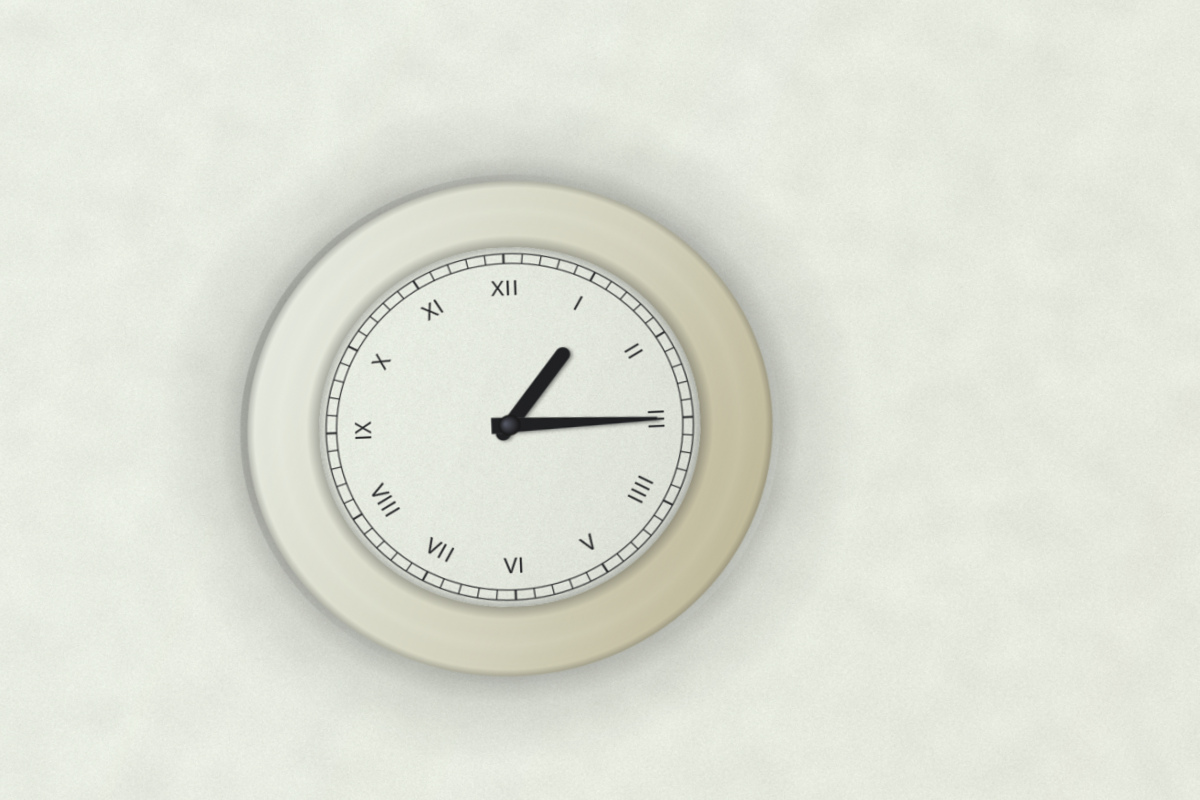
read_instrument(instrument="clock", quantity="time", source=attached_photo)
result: 1:15
